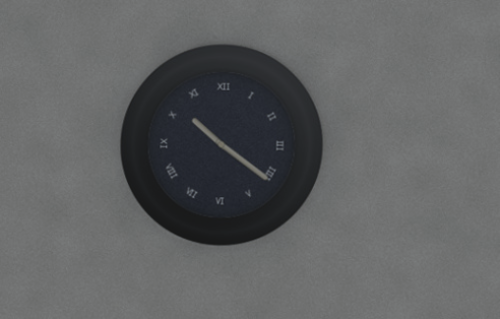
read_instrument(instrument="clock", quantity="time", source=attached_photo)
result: 10:21
